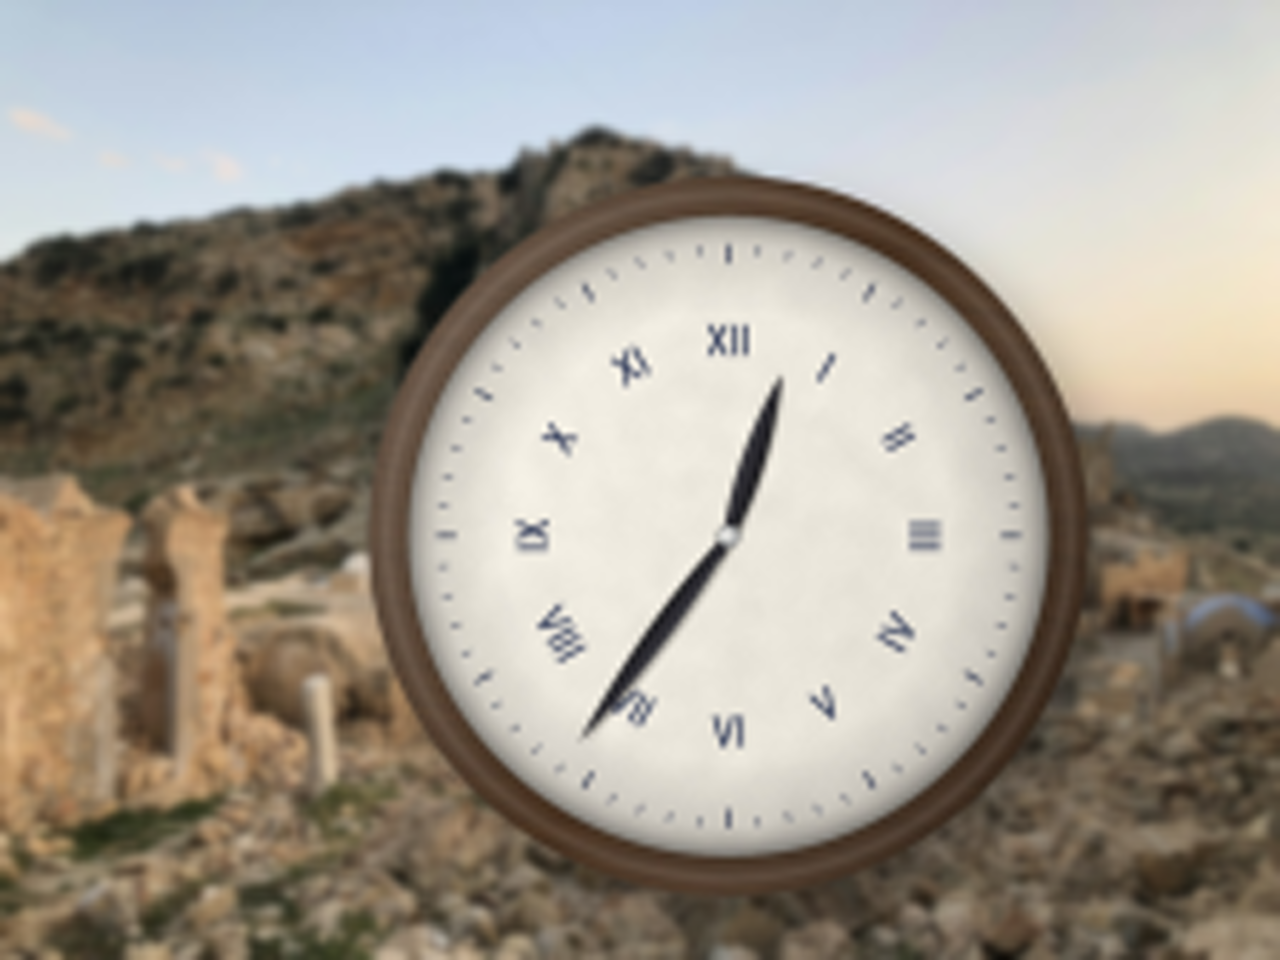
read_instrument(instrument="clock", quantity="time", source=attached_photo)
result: 12:36
